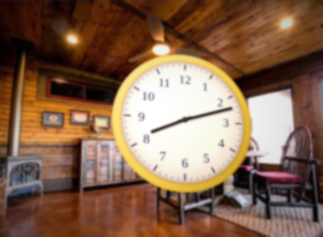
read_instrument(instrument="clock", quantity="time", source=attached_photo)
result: 8:12
